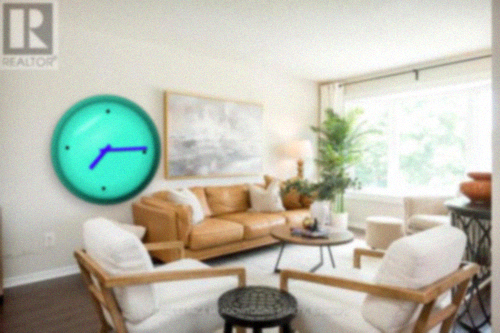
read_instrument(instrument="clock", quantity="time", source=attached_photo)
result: 7:14
